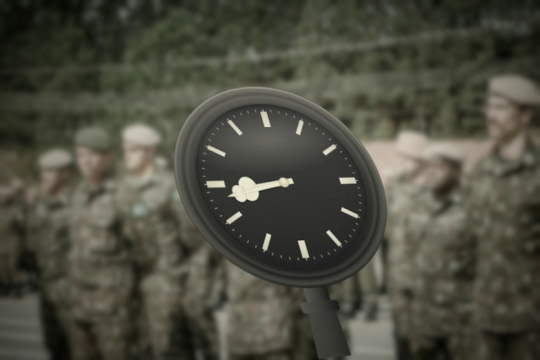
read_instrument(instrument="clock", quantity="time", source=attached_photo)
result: 8:43
